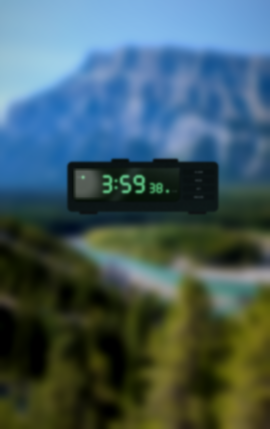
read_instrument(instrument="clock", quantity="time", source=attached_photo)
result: 3:59
